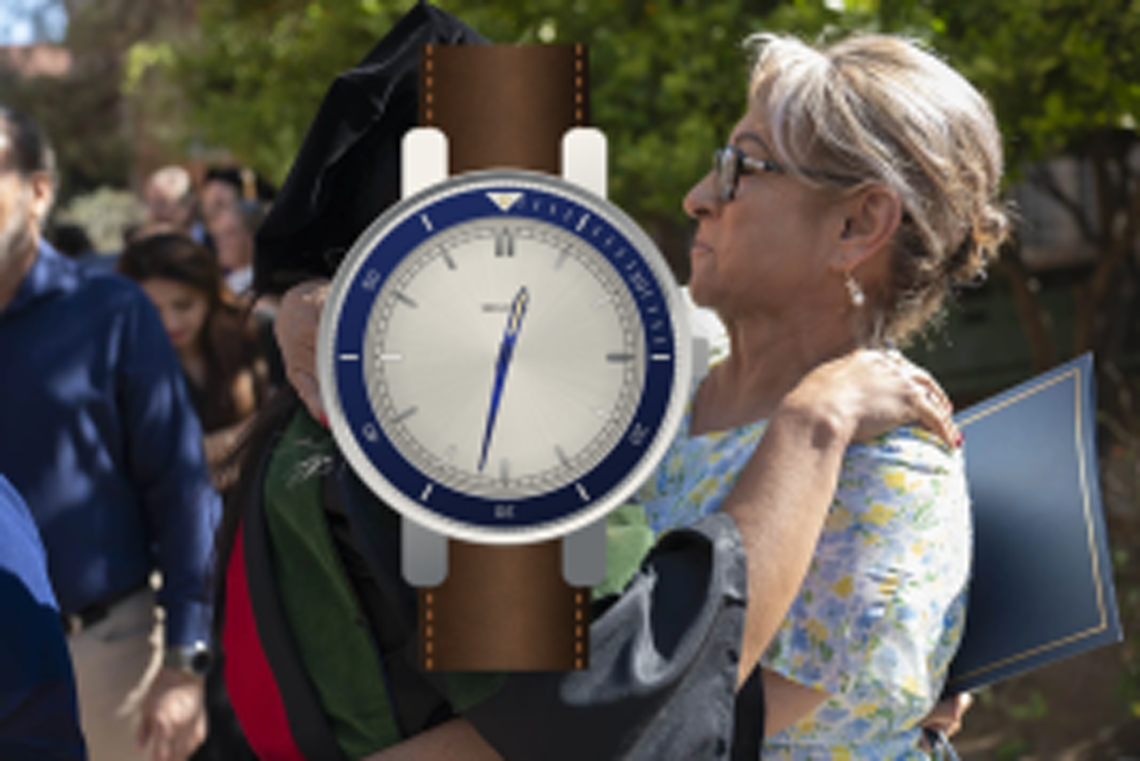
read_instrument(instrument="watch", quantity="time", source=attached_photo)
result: 12:32
